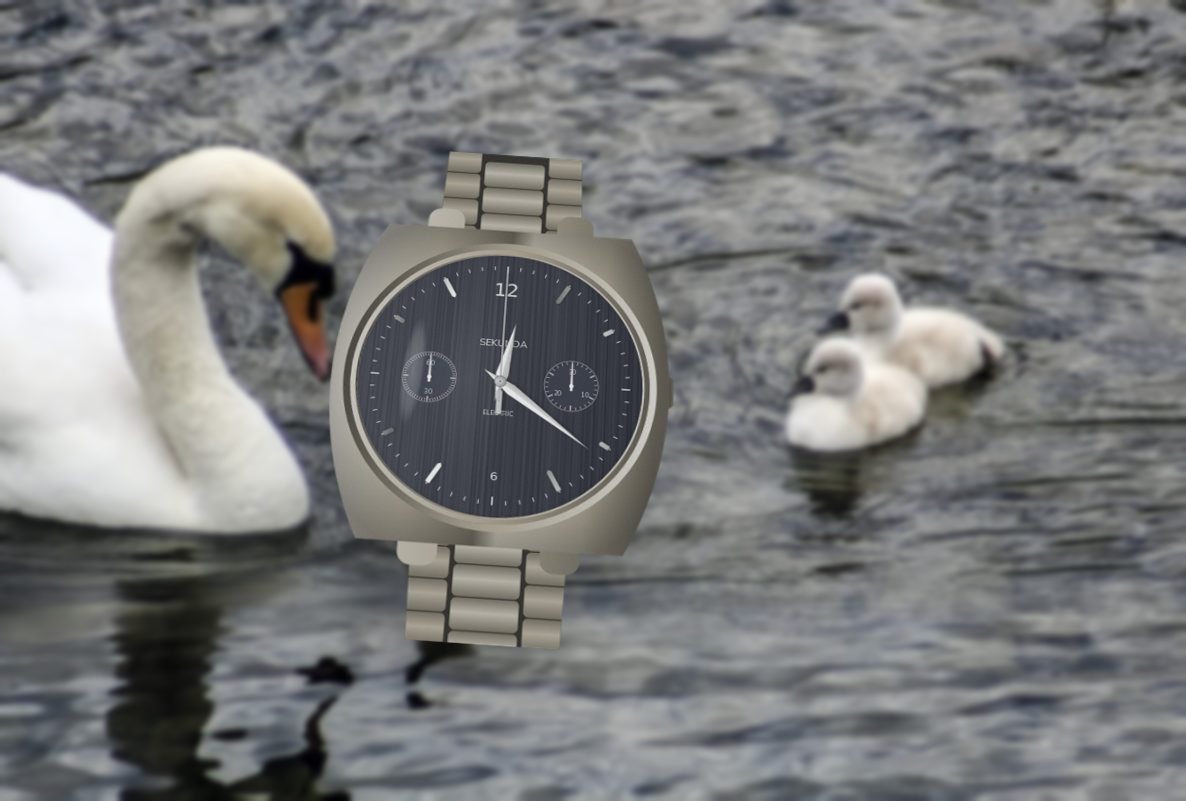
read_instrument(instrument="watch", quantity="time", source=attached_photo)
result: 12:21
